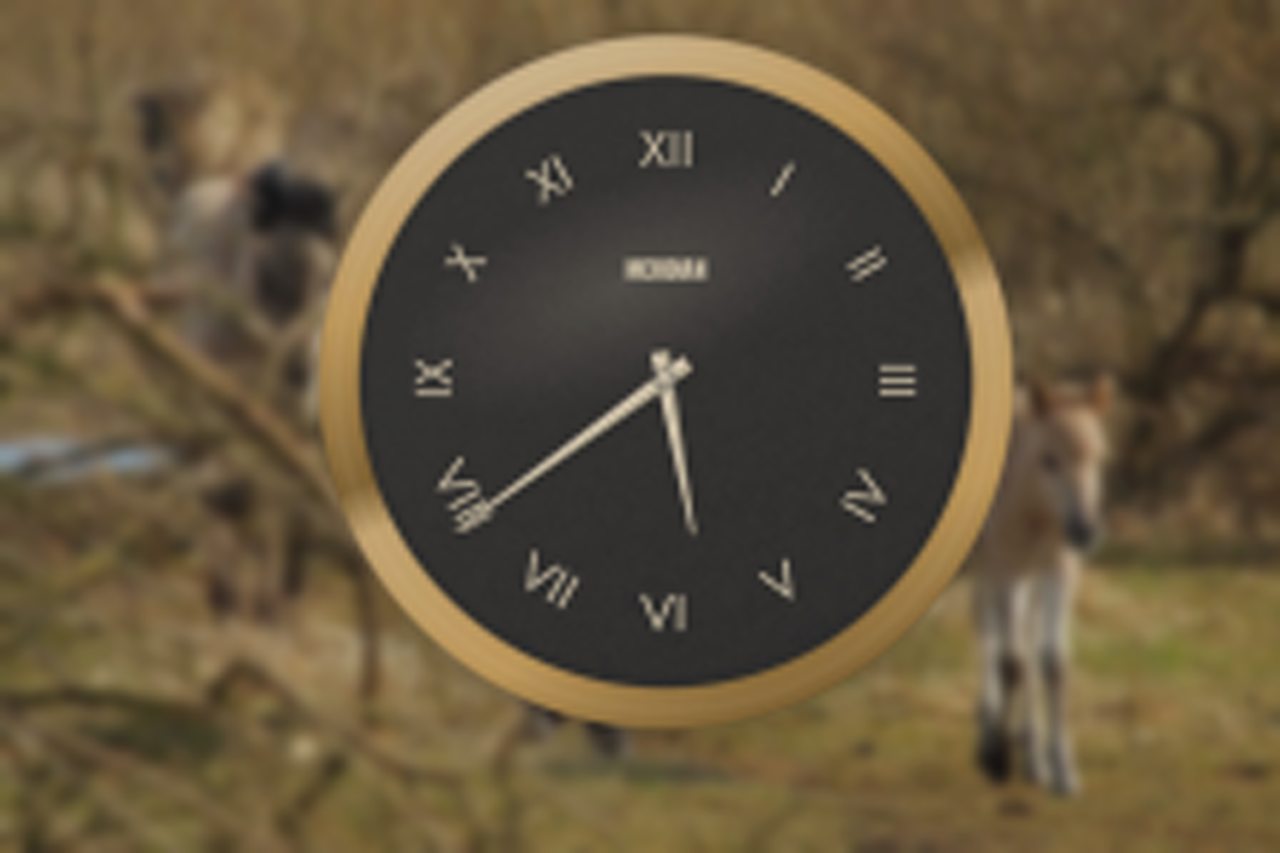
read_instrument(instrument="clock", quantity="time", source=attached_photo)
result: 5:39
